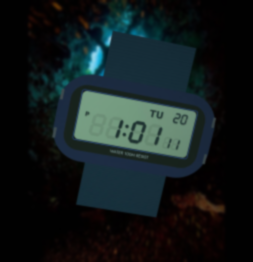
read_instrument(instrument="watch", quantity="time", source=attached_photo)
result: 1:01:11
